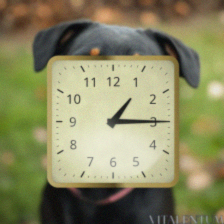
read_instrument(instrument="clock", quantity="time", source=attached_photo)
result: 1:15
